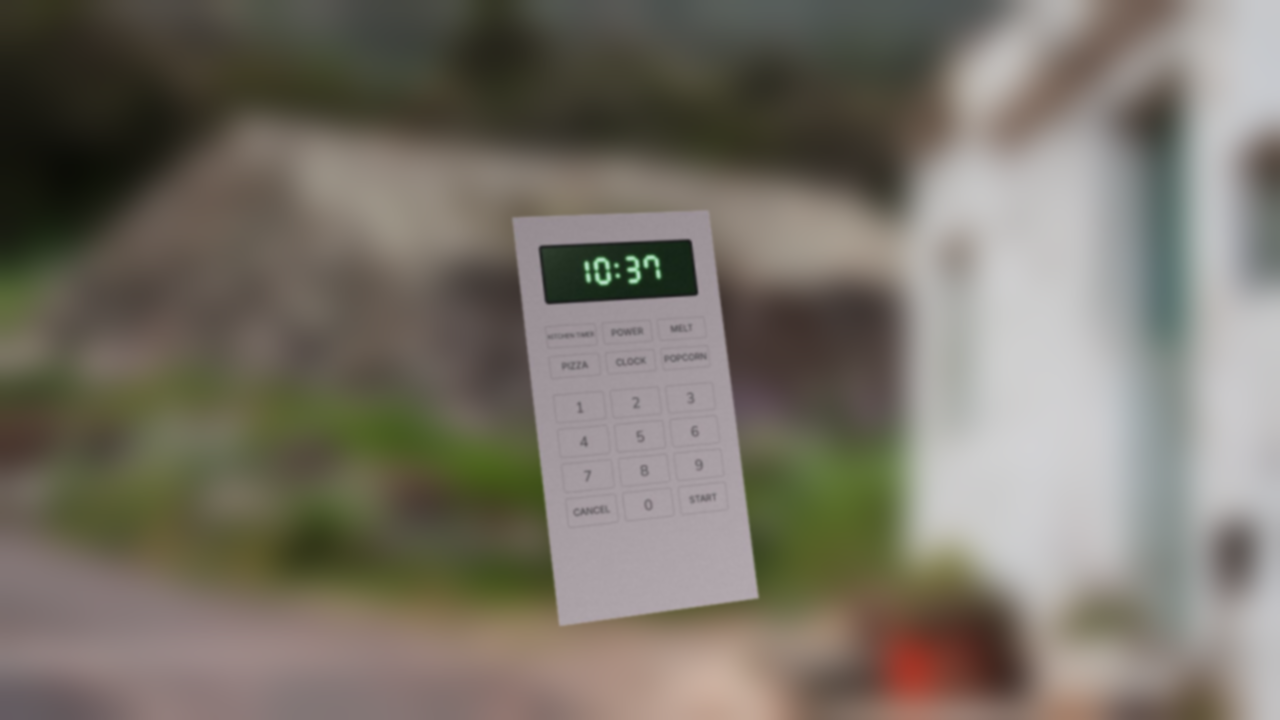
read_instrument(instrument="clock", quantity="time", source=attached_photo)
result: 10:37
